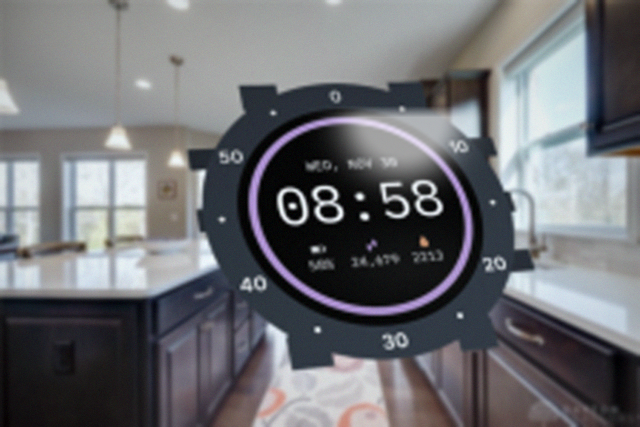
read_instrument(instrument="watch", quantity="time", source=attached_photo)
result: 8:58
